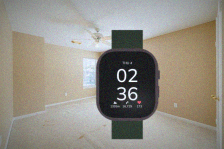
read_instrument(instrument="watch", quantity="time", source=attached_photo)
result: 2:36
